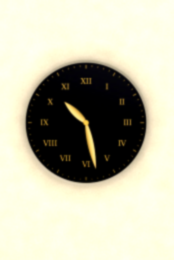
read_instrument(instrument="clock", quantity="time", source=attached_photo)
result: 10:28
